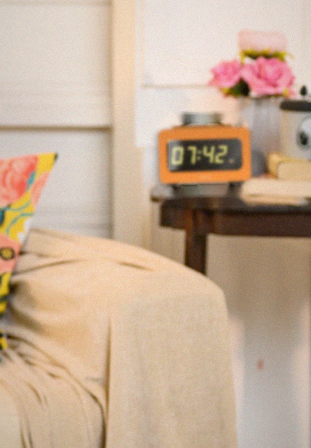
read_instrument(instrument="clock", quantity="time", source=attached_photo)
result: 7:42
